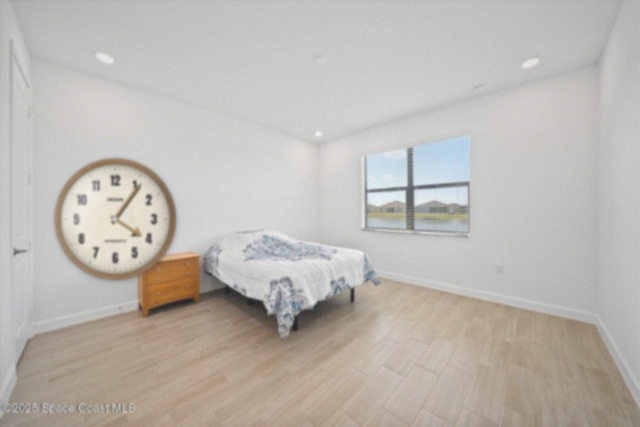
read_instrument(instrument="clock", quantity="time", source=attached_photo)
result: 4:06
